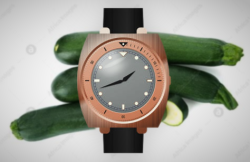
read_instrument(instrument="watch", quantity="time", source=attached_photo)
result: 1:42
